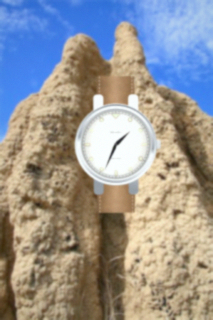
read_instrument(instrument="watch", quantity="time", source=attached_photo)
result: 1:34
